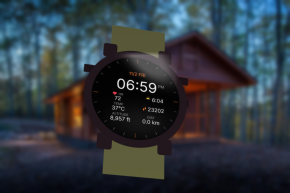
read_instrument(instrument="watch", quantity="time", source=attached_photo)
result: 6:59
